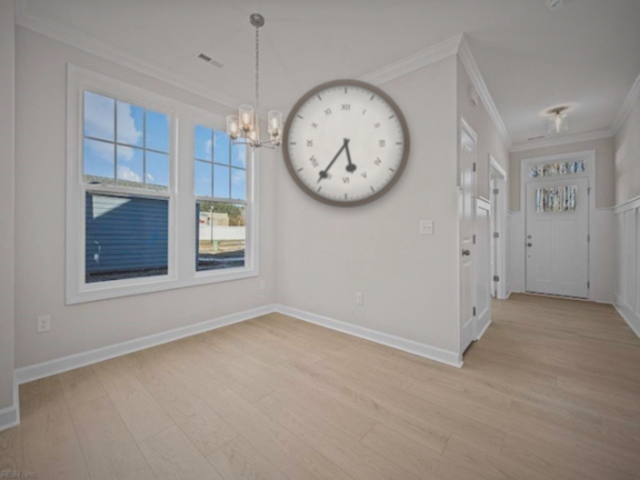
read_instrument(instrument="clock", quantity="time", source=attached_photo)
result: 5:36
